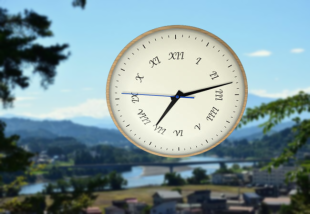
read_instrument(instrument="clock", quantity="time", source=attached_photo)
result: 7:12:46
